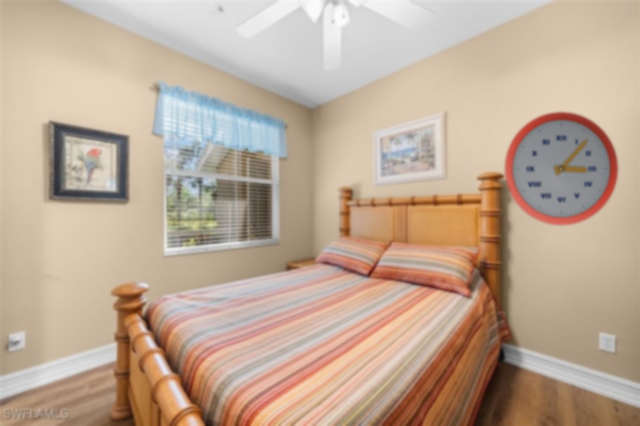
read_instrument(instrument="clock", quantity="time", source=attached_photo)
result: 3:07
